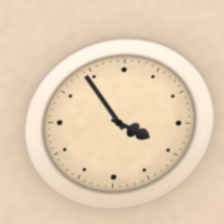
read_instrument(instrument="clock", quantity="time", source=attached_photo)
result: 3:54
